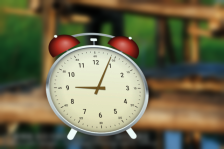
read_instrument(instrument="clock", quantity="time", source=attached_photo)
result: 9:04
